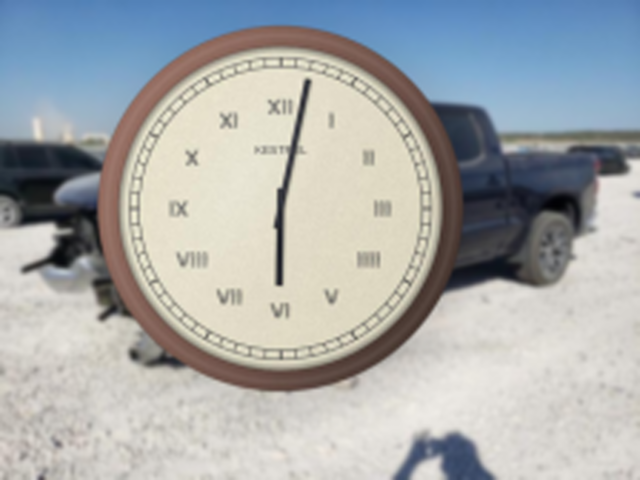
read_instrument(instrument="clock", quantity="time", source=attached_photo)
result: 6:02
